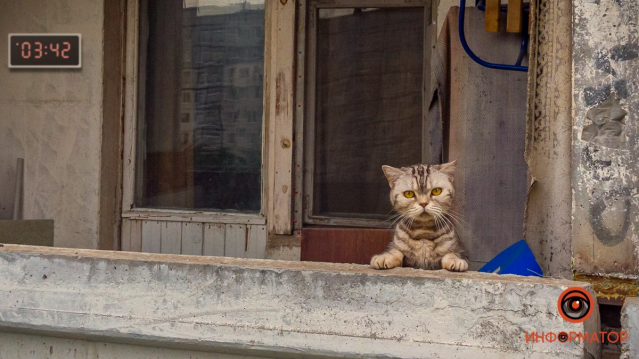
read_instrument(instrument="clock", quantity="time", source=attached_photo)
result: 3:42
